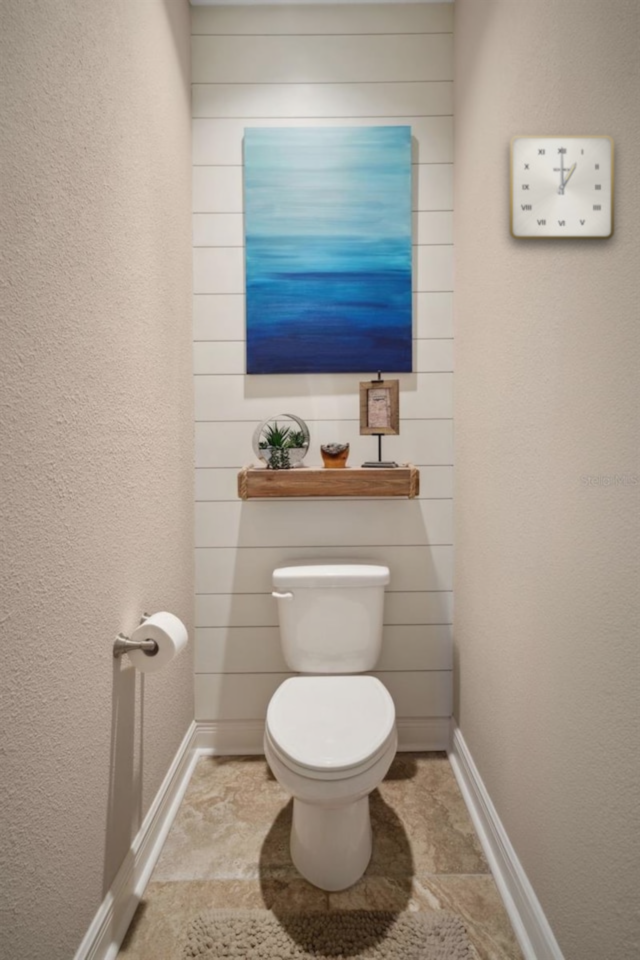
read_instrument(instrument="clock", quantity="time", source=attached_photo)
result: 1:00
